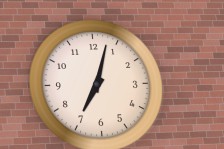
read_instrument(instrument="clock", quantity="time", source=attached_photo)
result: 7:03
